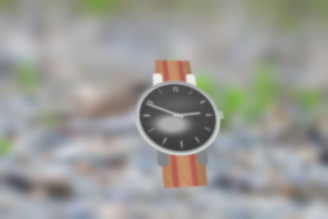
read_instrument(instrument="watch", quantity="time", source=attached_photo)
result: 2:49
